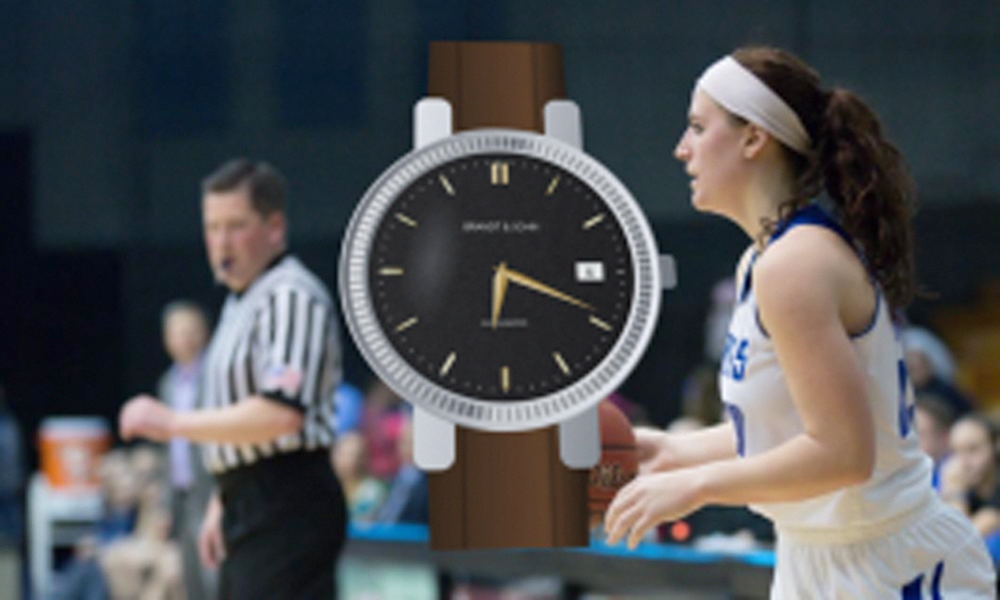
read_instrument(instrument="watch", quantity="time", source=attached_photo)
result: 6:19
